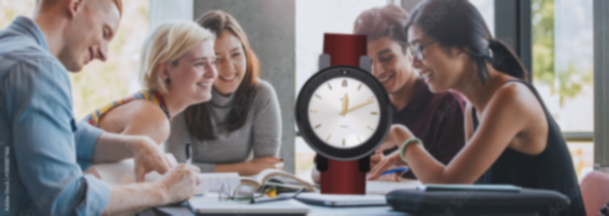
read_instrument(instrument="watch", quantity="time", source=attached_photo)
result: 12:11
